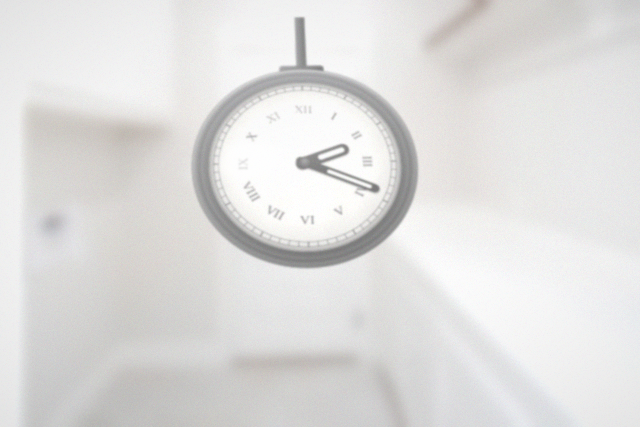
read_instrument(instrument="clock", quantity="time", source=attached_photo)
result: 2:19
